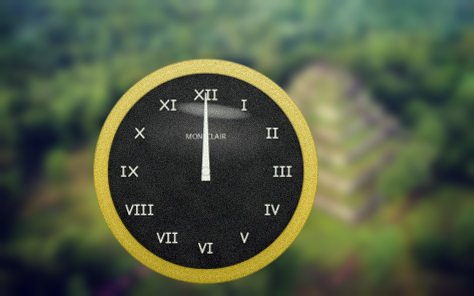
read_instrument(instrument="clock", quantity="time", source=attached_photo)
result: 12:00
